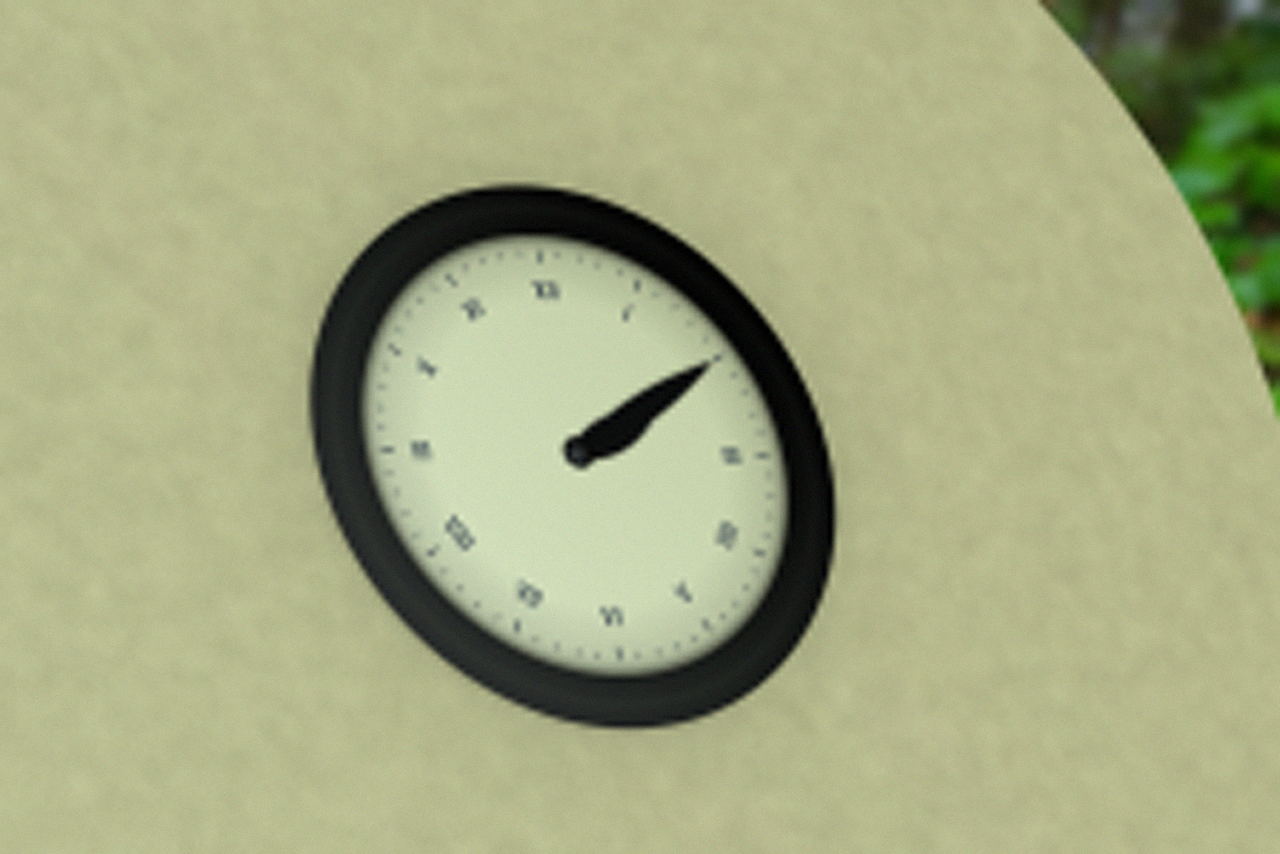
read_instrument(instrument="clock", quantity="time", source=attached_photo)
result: 2:10
